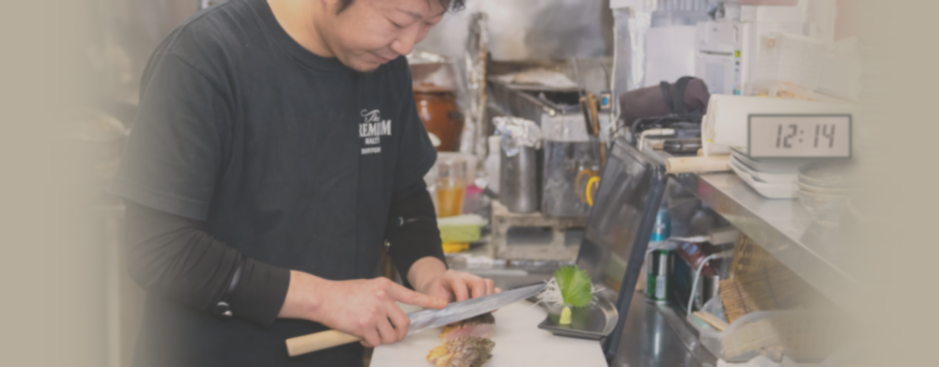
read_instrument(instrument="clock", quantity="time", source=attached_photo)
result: 12:14
